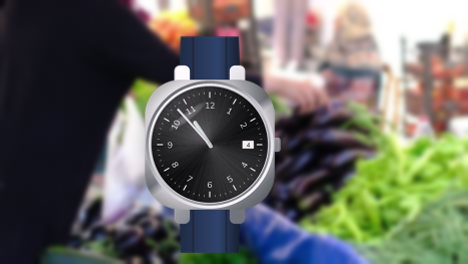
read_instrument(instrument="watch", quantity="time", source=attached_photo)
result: 10:53
